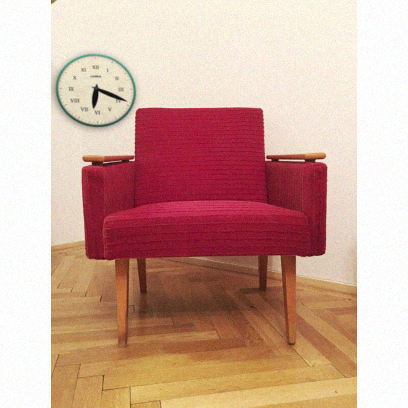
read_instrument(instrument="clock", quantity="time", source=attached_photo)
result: 6:19
